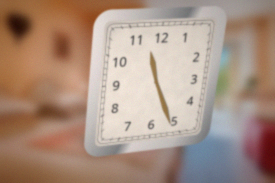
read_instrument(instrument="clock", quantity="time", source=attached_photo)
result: 11:26
